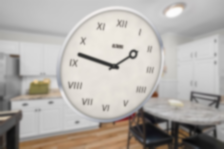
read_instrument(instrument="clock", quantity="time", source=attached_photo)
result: 1:47
